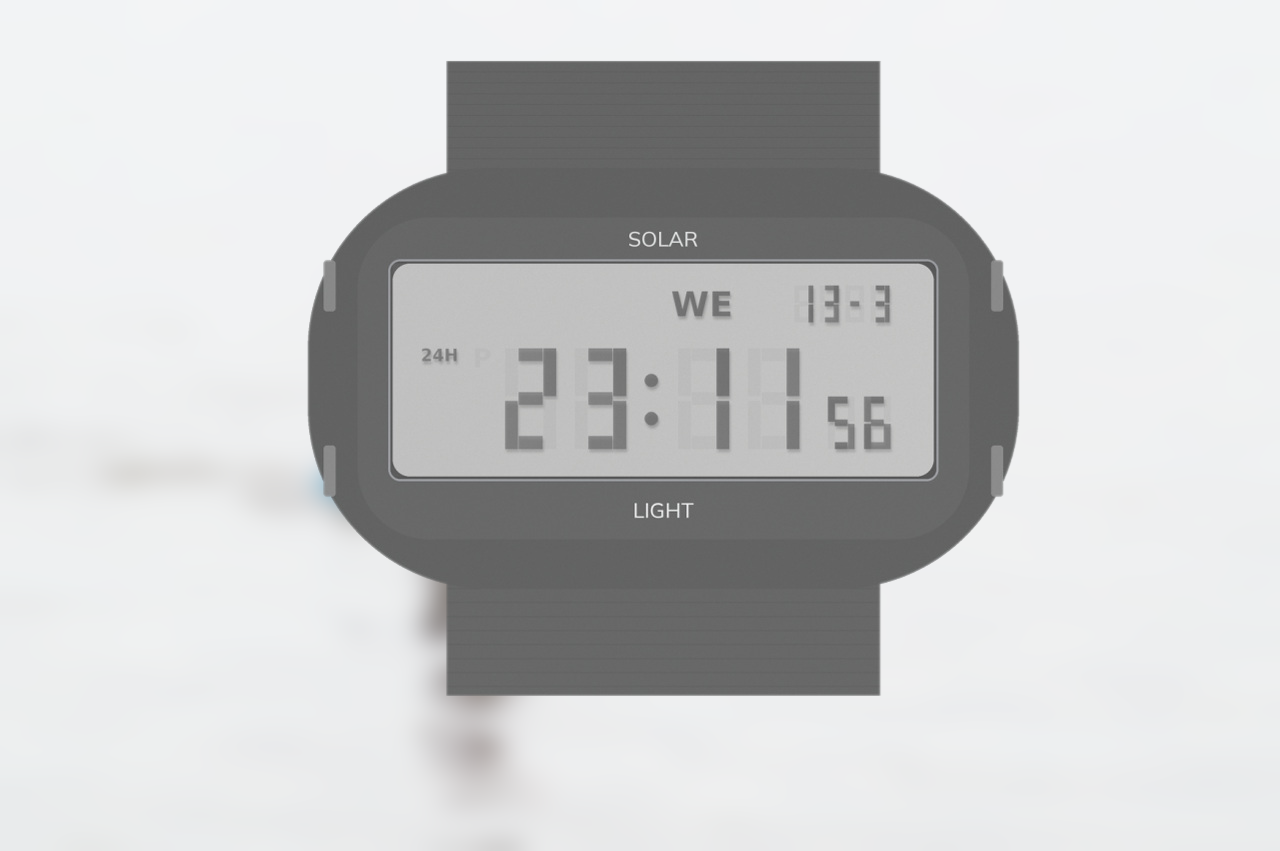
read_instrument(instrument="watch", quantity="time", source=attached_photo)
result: 23:11:56
